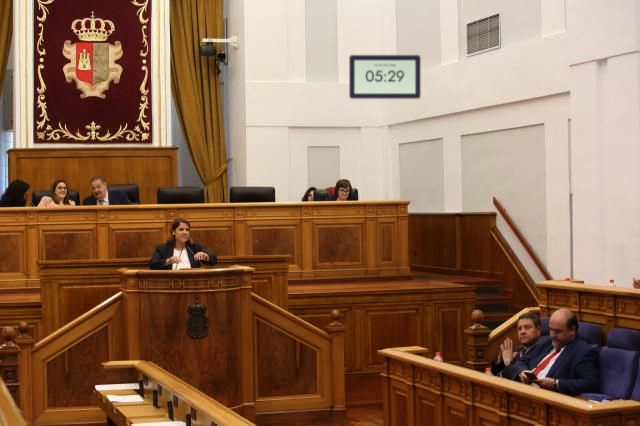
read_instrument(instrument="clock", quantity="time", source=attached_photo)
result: 5:29
